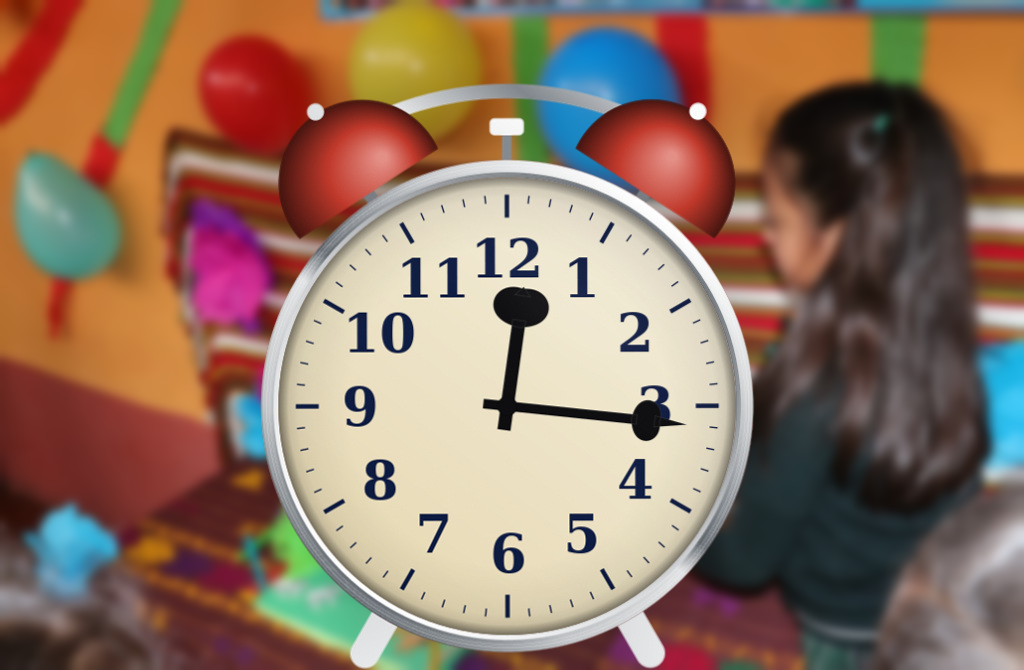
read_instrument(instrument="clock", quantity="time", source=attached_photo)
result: 12:16
